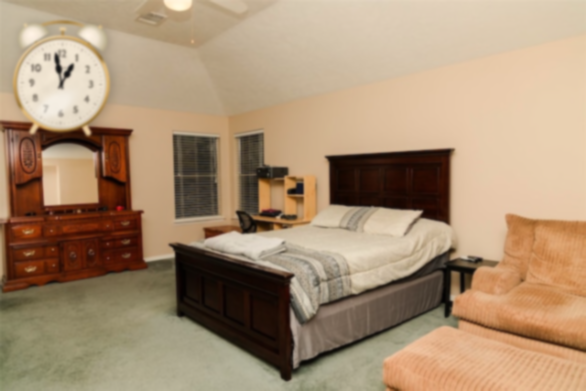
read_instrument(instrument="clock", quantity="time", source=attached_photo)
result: 12:58
